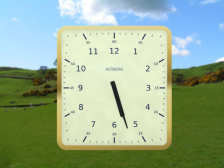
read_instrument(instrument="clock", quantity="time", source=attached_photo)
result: 5:27
